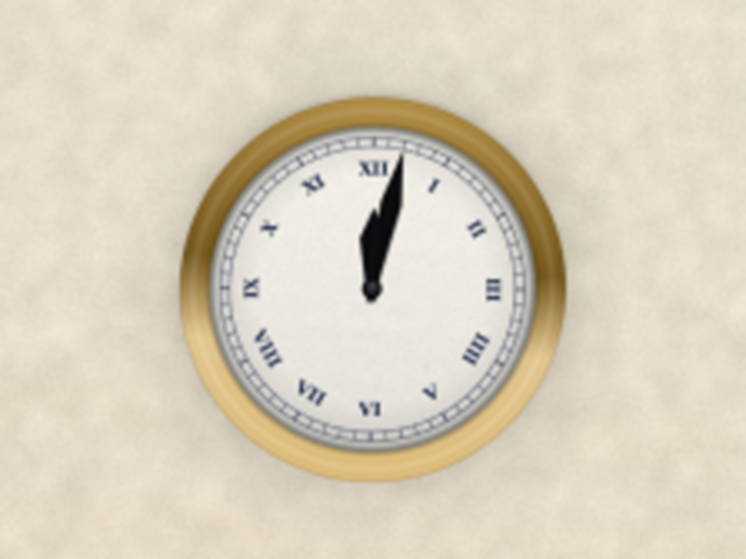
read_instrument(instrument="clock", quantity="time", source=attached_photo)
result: 12:02
